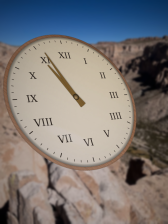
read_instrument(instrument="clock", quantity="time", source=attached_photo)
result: 10:56
